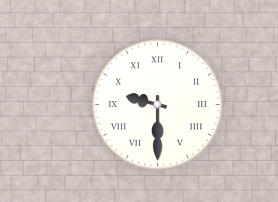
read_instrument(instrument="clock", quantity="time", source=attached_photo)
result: 9:30
